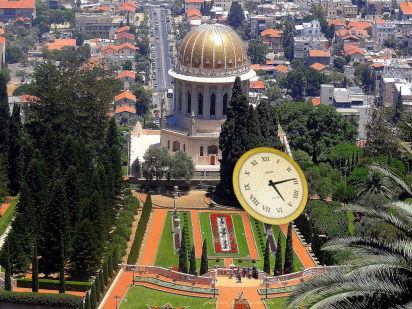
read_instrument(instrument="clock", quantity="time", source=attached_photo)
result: 5:14
